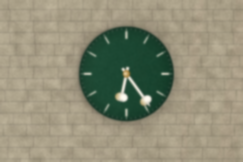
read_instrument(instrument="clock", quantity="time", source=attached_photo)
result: 6:24
